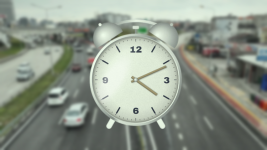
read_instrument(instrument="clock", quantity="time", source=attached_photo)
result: 4:11
